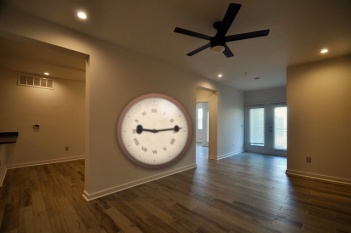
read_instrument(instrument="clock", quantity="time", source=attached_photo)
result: 9:14
